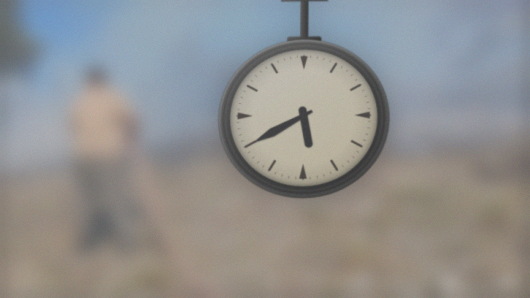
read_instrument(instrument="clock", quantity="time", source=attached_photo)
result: 5:40
